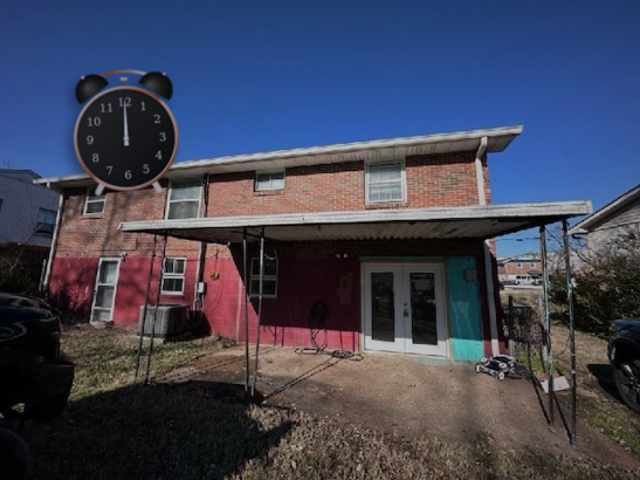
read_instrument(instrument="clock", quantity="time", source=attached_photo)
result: 12:00
